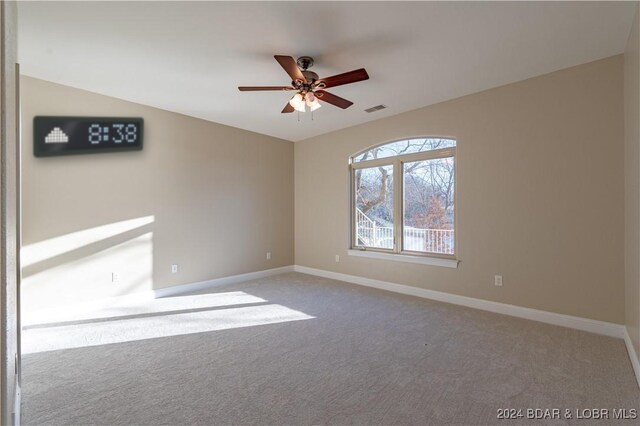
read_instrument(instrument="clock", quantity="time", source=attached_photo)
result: 8:38
